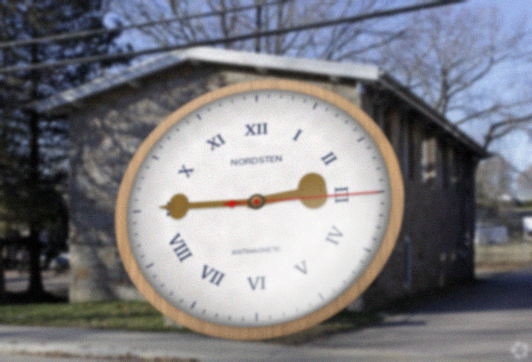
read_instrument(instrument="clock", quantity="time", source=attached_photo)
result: 2:45:15
